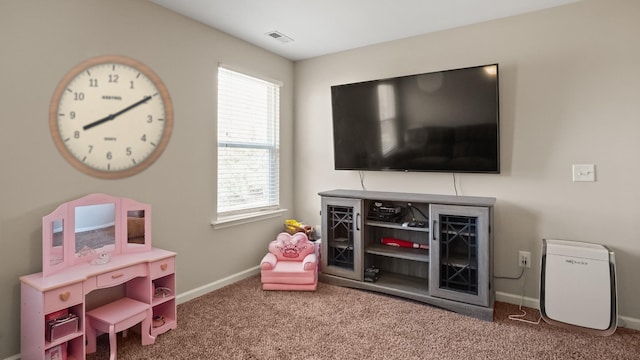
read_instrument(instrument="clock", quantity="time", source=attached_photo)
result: 8:10
